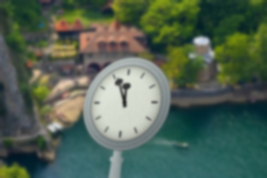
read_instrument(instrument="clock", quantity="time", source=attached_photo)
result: 11:56
